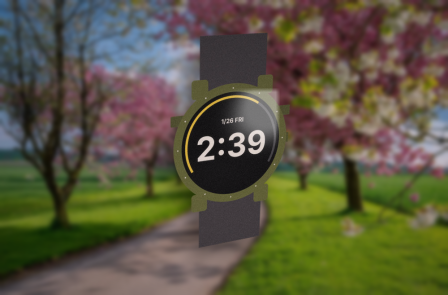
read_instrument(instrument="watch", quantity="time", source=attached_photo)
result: 2:39
